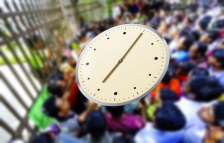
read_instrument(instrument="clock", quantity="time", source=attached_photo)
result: 7:05
